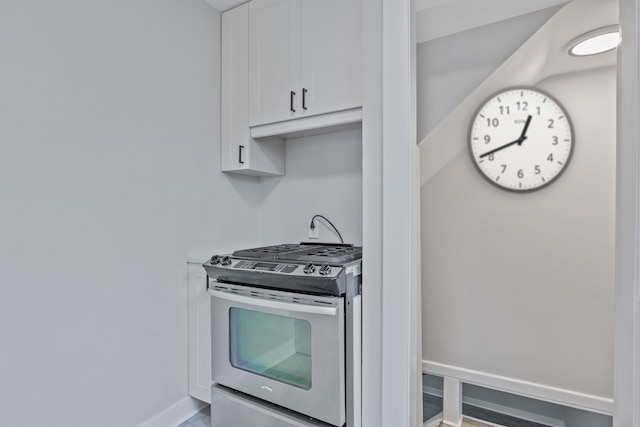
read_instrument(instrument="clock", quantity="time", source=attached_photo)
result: 12:41
